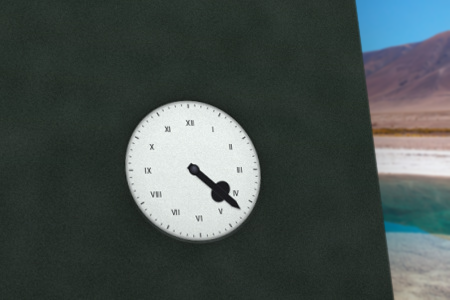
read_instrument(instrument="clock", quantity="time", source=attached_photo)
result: 4:22
